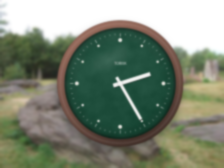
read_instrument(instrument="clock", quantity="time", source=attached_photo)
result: 2:25
